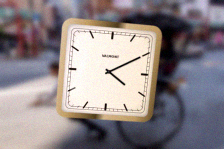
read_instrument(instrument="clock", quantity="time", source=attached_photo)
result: 4:10
